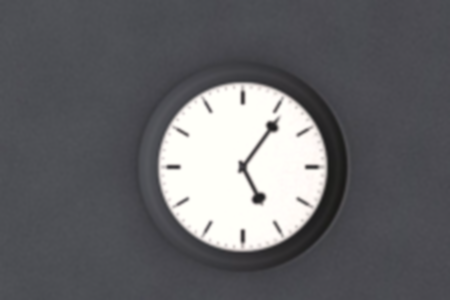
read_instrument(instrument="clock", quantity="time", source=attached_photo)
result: 5:06
